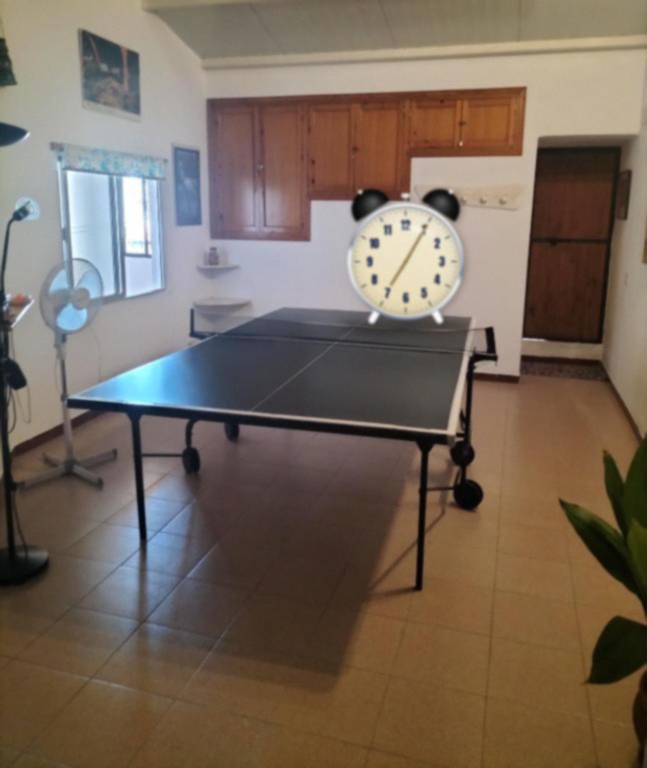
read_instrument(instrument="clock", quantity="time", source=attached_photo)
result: 7:05
